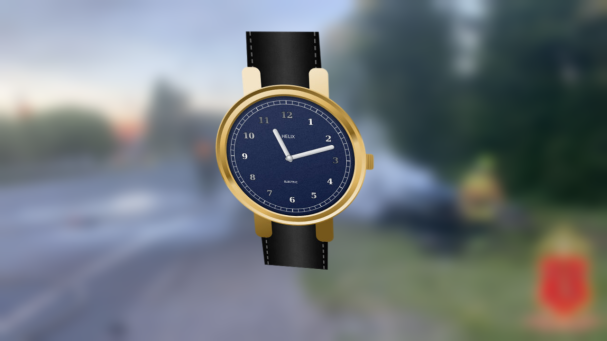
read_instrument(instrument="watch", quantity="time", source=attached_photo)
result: 11:12
